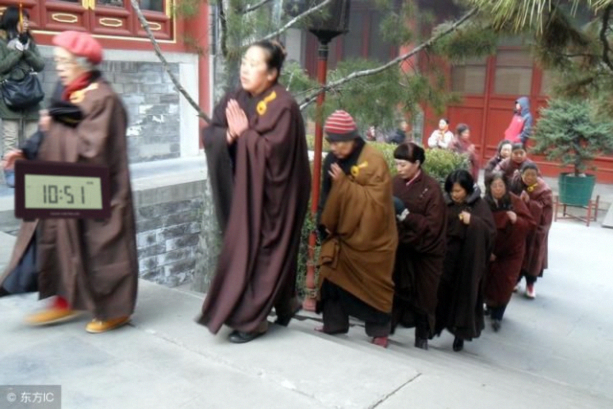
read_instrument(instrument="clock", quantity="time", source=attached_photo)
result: 10:51
